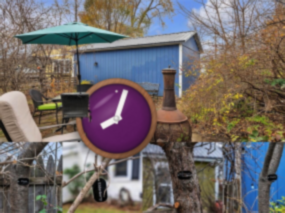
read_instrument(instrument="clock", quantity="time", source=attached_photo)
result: 8:03
